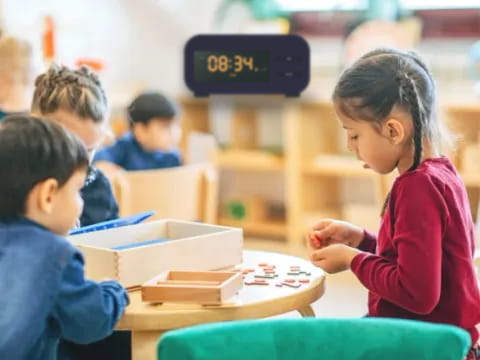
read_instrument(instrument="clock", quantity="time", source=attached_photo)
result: 8:34
